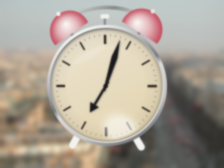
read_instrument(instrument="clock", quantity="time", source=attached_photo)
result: 7:03
